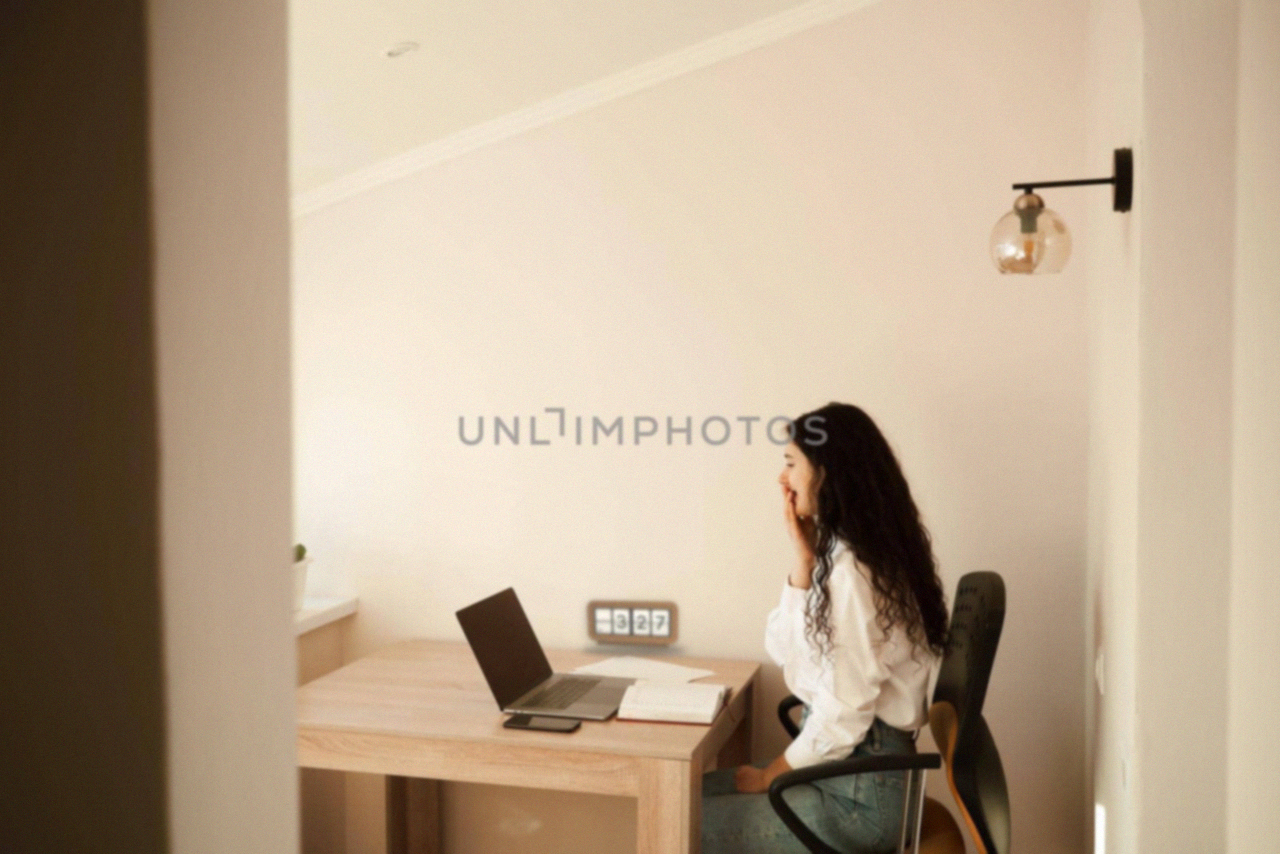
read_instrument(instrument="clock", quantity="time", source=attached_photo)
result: 3:27
